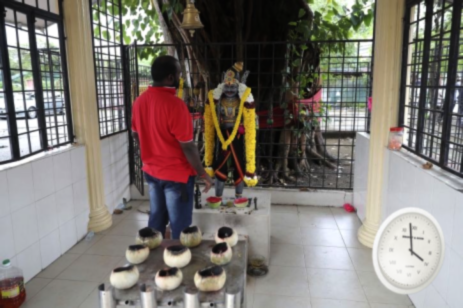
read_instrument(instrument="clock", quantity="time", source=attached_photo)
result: 3:58
